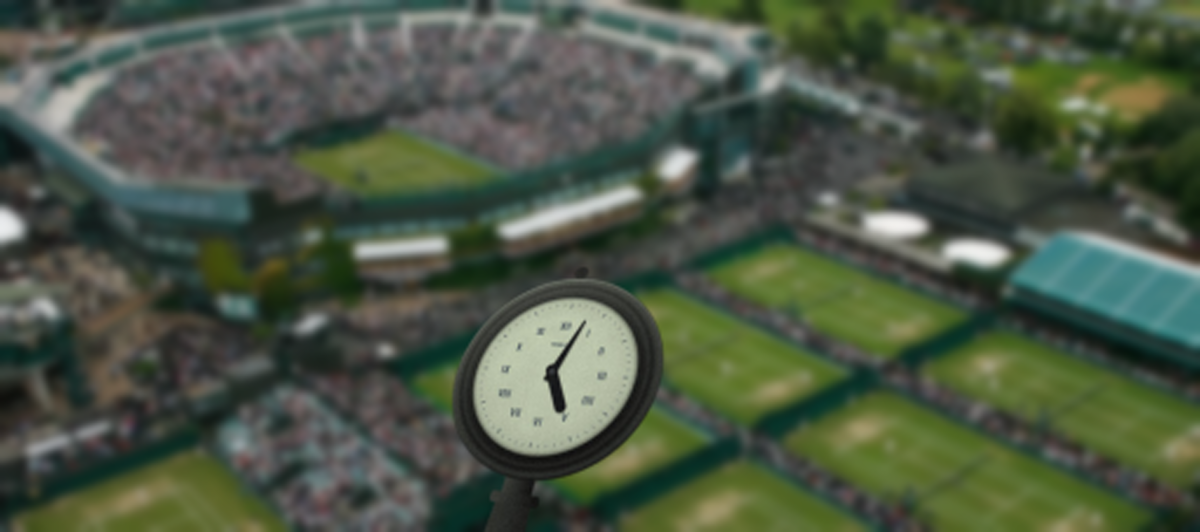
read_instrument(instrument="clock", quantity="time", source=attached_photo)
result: 5:03
